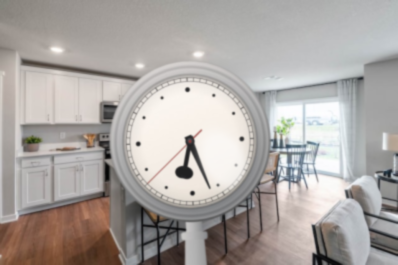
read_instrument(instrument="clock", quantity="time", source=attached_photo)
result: 6:26:38
